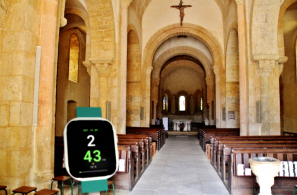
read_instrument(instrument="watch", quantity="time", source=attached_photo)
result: 2:43
